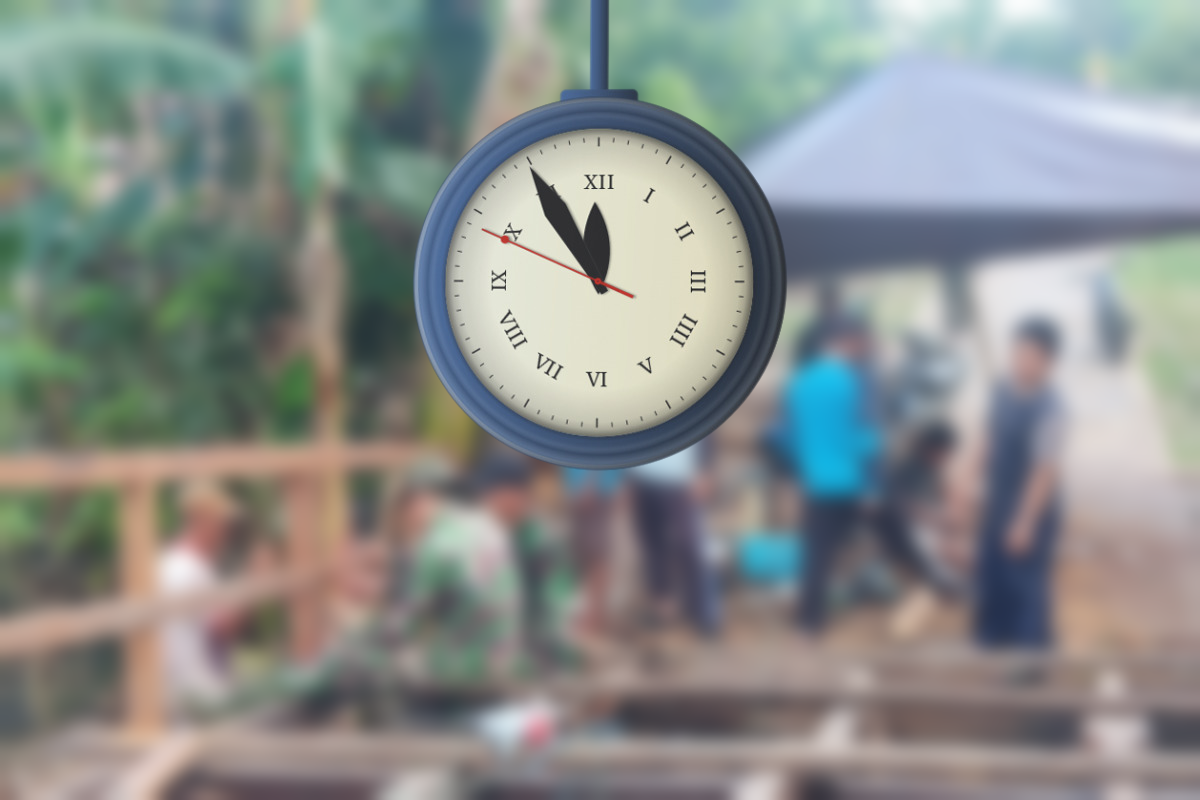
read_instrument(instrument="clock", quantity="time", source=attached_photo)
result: 11:54:49
